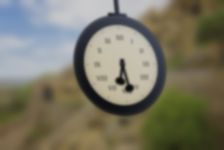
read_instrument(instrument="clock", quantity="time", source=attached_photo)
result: 6:28
